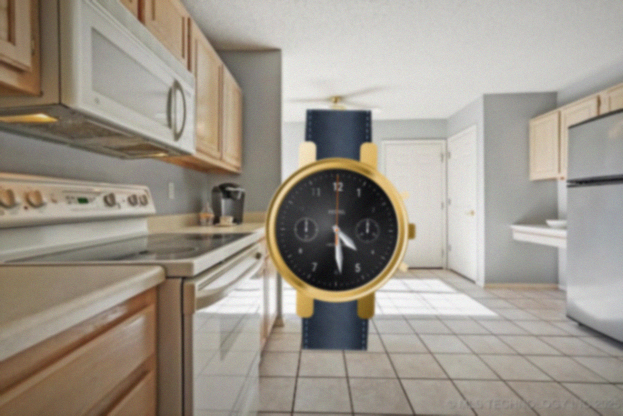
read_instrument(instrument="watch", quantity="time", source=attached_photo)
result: 4:29
